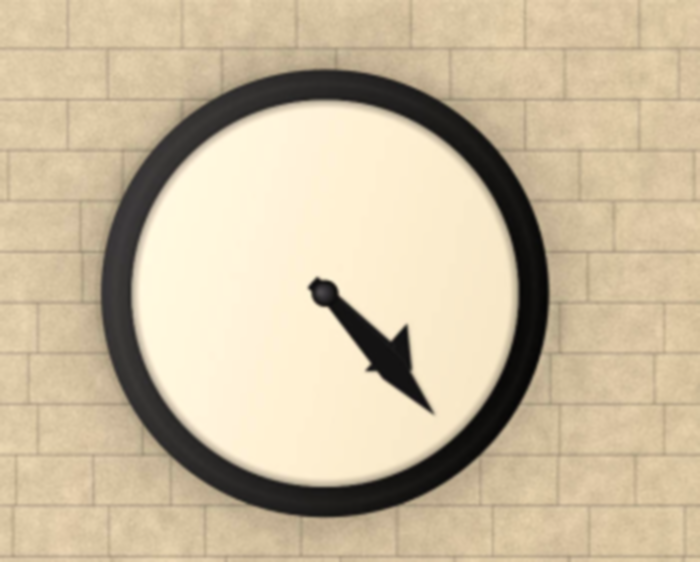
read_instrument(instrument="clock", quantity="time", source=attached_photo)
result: 4:23
